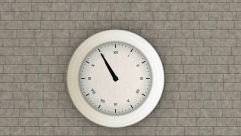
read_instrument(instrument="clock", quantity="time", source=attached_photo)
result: 10:55
